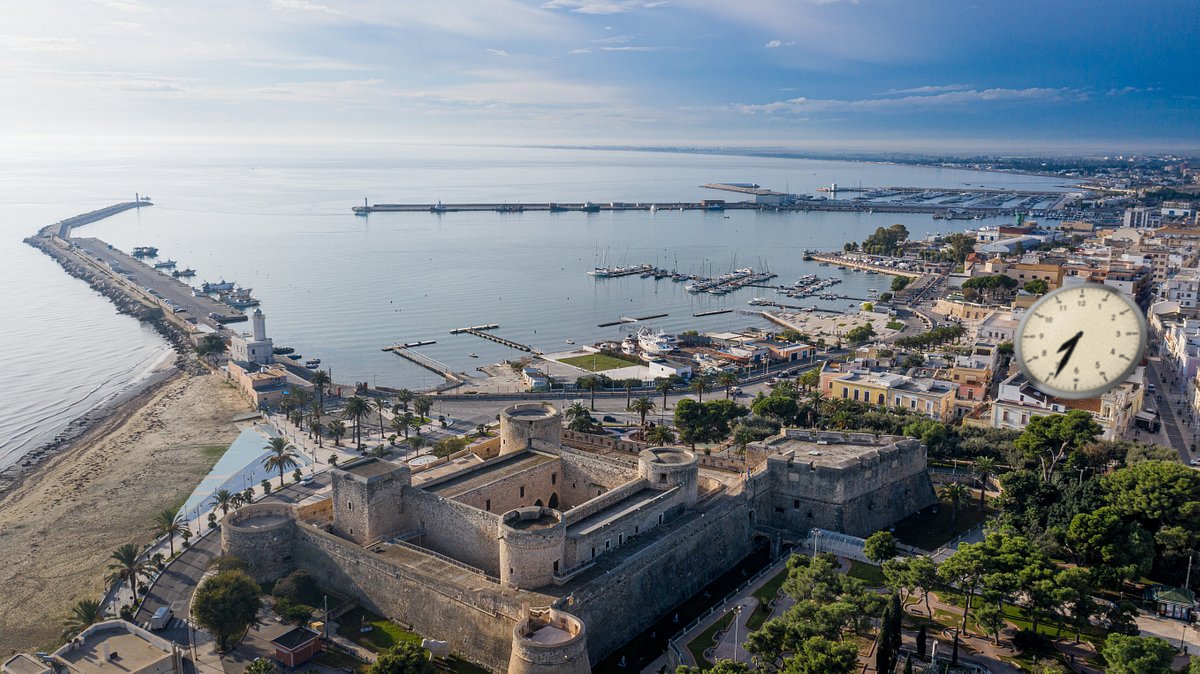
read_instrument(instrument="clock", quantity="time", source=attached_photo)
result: 7:34
